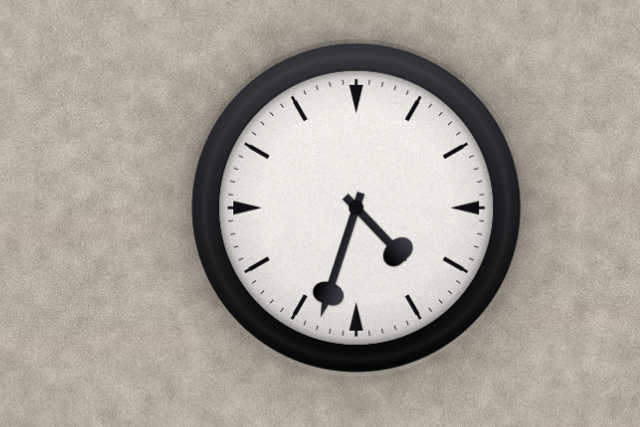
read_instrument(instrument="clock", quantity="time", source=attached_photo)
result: 4:33
